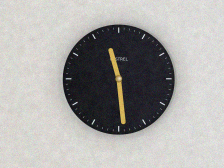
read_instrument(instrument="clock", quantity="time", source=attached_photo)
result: 11:29
